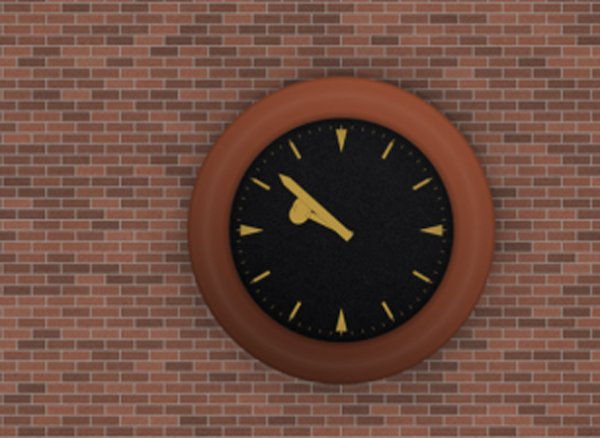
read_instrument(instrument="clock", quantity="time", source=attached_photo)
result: 9:52
